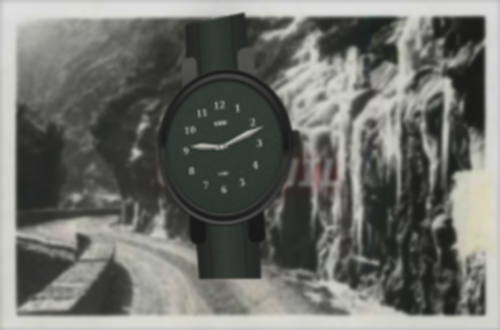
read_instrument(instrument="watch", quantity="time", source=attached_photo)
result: 9:12
